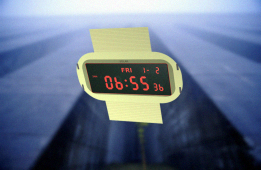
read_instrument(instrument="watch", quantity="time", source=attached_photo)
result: 6:55:36
